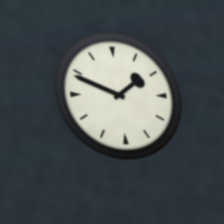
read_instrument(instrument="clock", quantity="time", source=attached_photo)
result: 1:49
